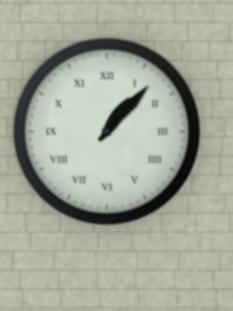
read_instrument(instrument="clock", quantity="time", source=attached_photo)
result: 1:07
